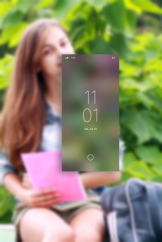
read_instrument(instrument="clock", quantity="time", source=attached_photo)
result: 11:01
